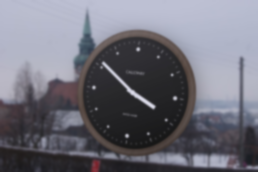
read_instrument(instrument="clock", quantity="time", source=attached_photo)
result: 3:51
